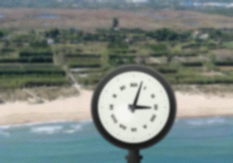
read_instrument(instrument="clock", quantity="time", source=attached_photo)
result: 3:03
